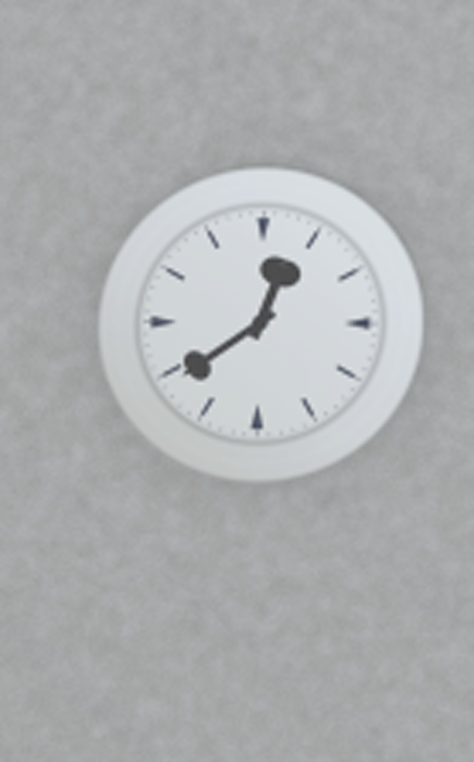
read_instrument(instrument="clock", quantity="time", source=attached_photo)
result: 12:39
